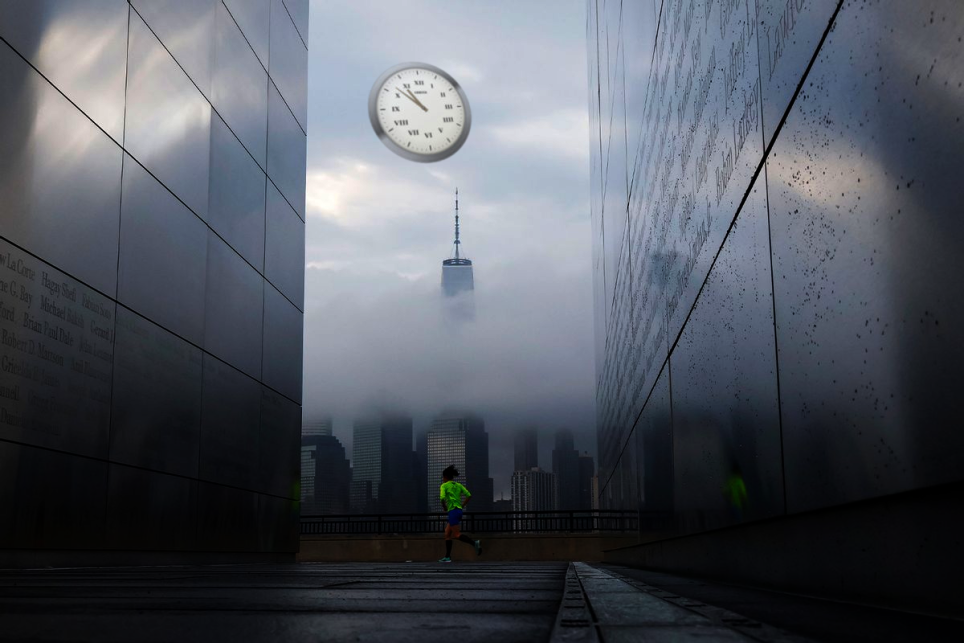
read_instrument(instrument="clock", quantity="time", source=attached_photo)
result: 10:52
